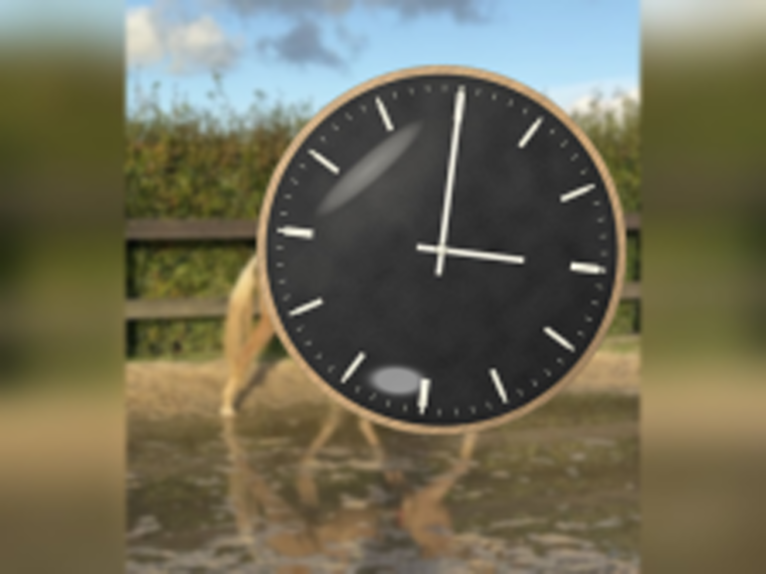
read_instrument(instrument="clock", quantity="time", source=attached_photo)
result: 3:00
